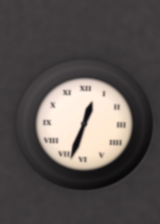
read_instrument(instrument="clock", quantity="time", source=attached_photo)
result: 12:33
